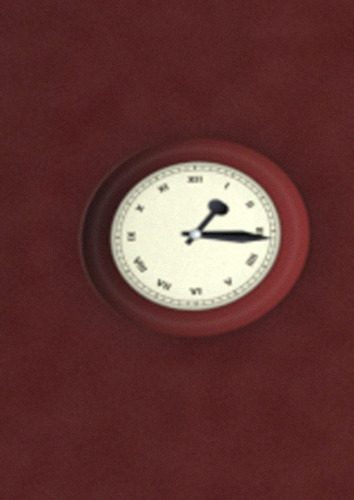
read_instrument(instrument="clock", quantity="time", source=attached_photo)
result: 1:16
